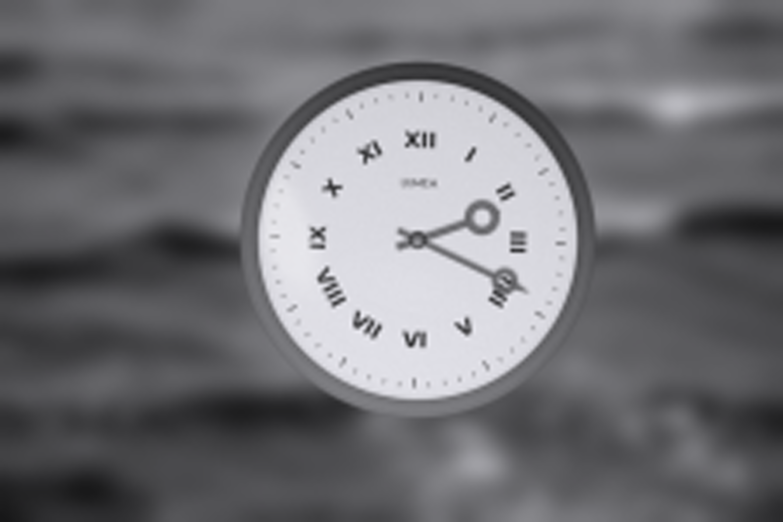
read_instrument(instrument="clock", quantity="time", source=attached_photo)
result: 2:19
